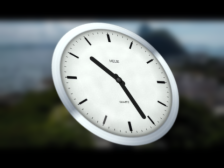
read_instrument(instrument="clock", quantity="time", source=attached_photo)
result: 10:26
